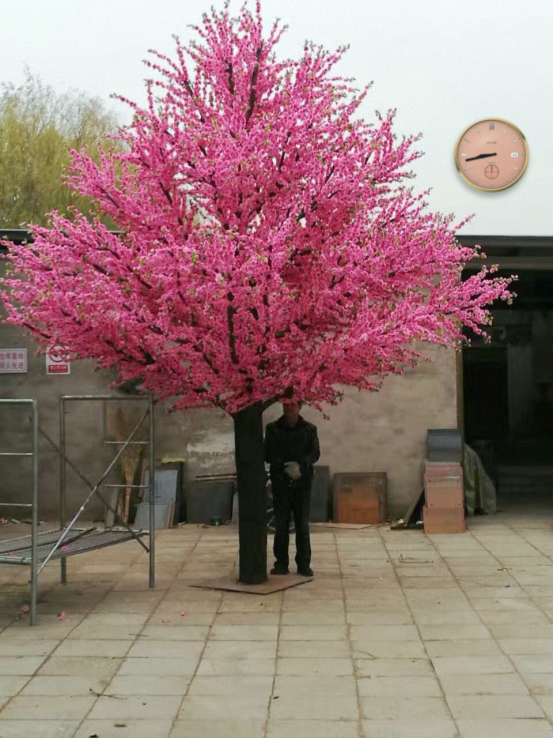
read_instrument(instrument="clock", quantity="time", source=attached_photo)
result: 8:43
